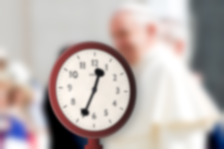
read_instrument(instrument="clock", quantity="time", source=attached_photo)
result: 12:34
